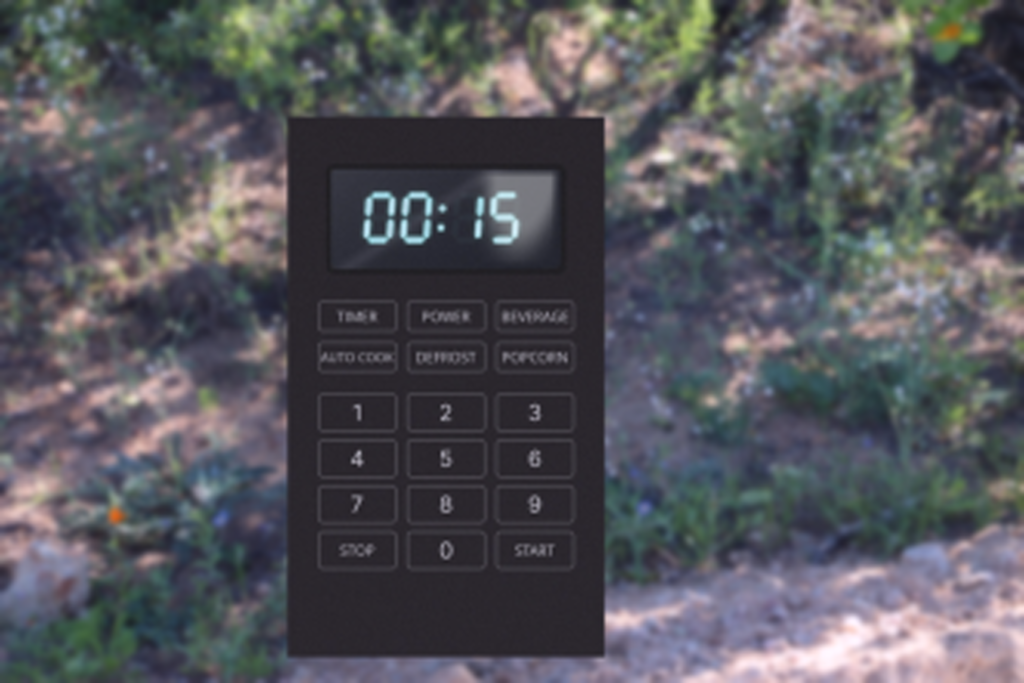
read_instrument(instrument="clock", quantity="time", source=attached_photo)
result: 0:15
